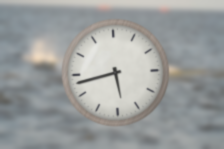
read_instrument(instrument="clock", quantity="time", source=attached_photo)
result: 5:43
